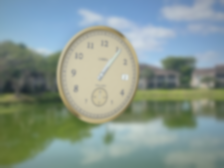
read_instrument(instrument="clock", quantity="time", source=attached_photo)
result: 1:06
